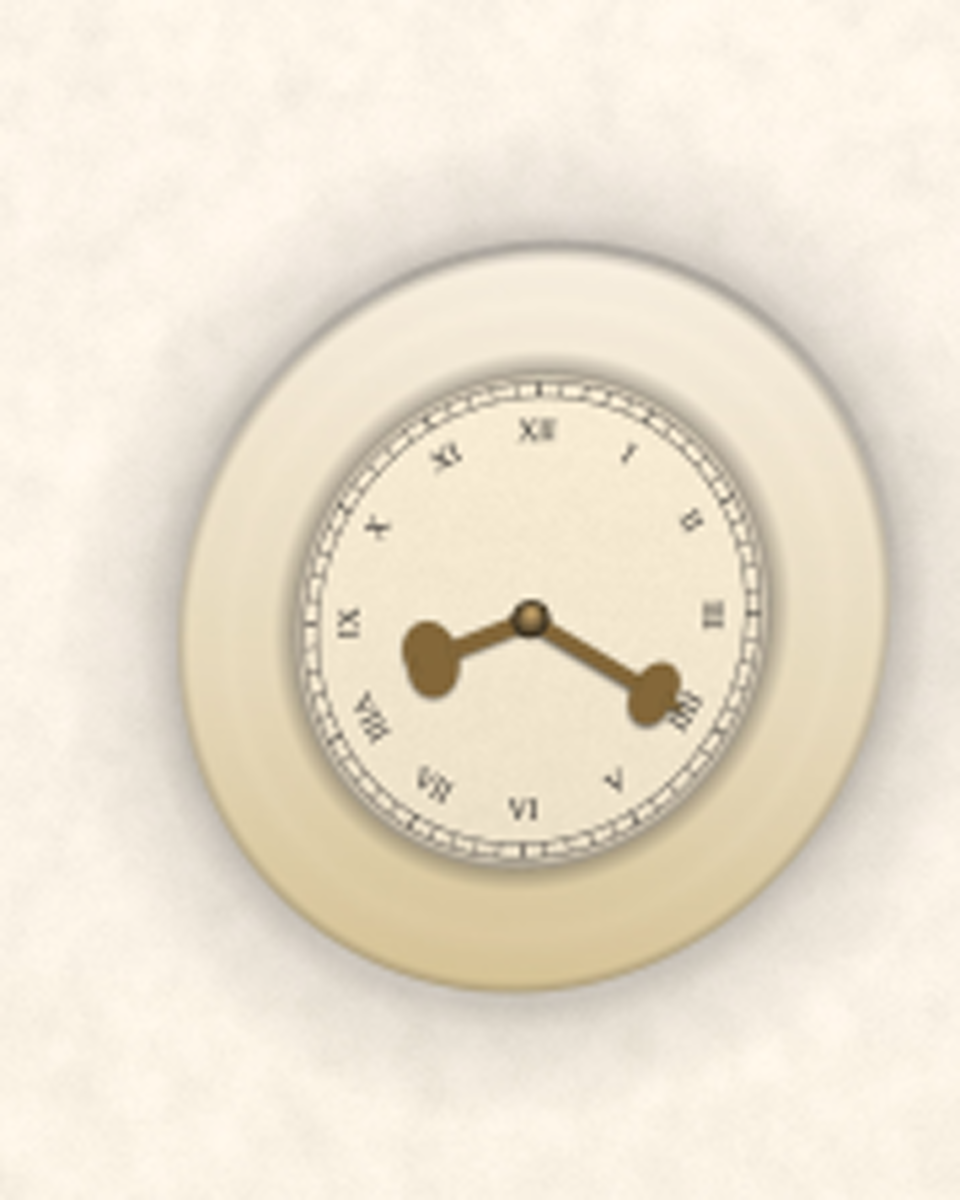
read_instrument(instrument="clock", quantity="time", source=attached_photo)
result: 8:20
